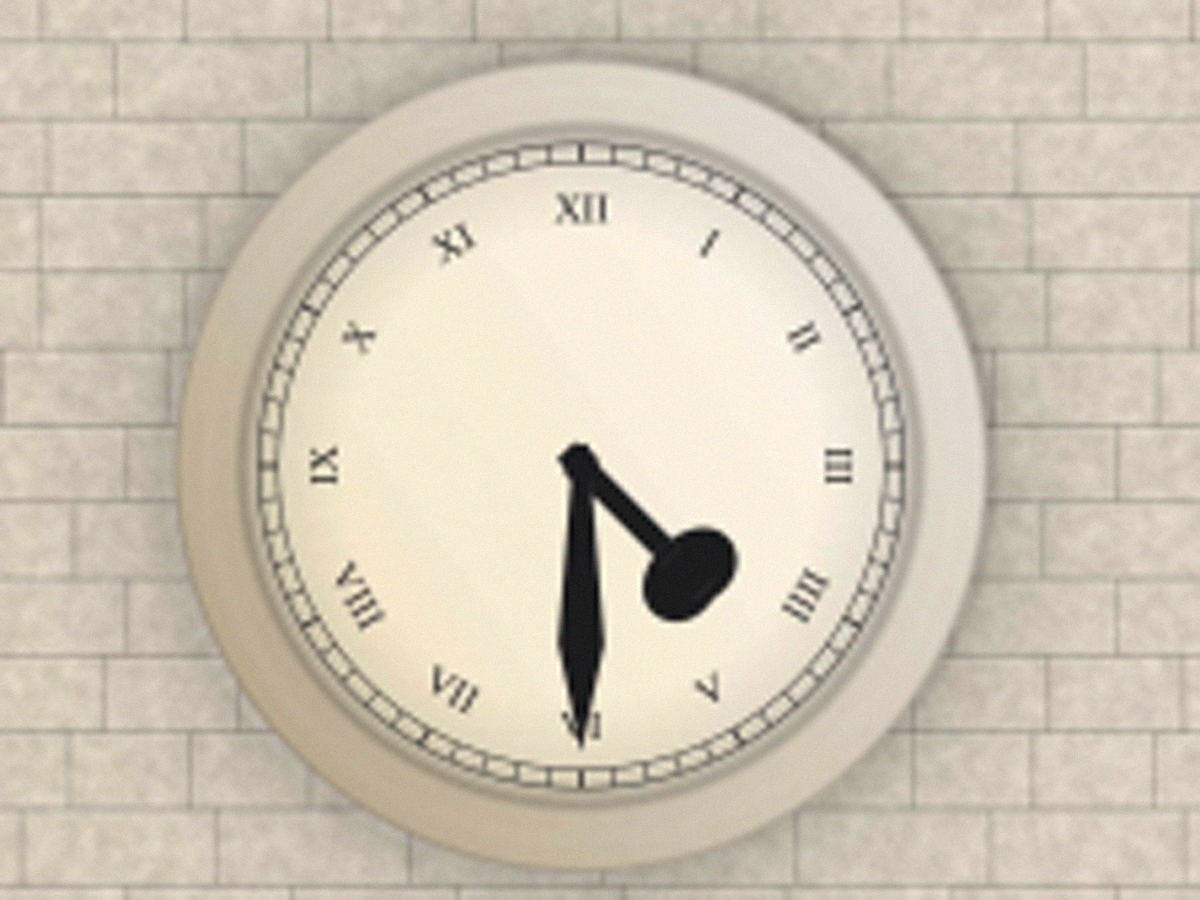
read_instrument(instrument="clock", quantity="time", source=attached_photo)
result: 4:30
